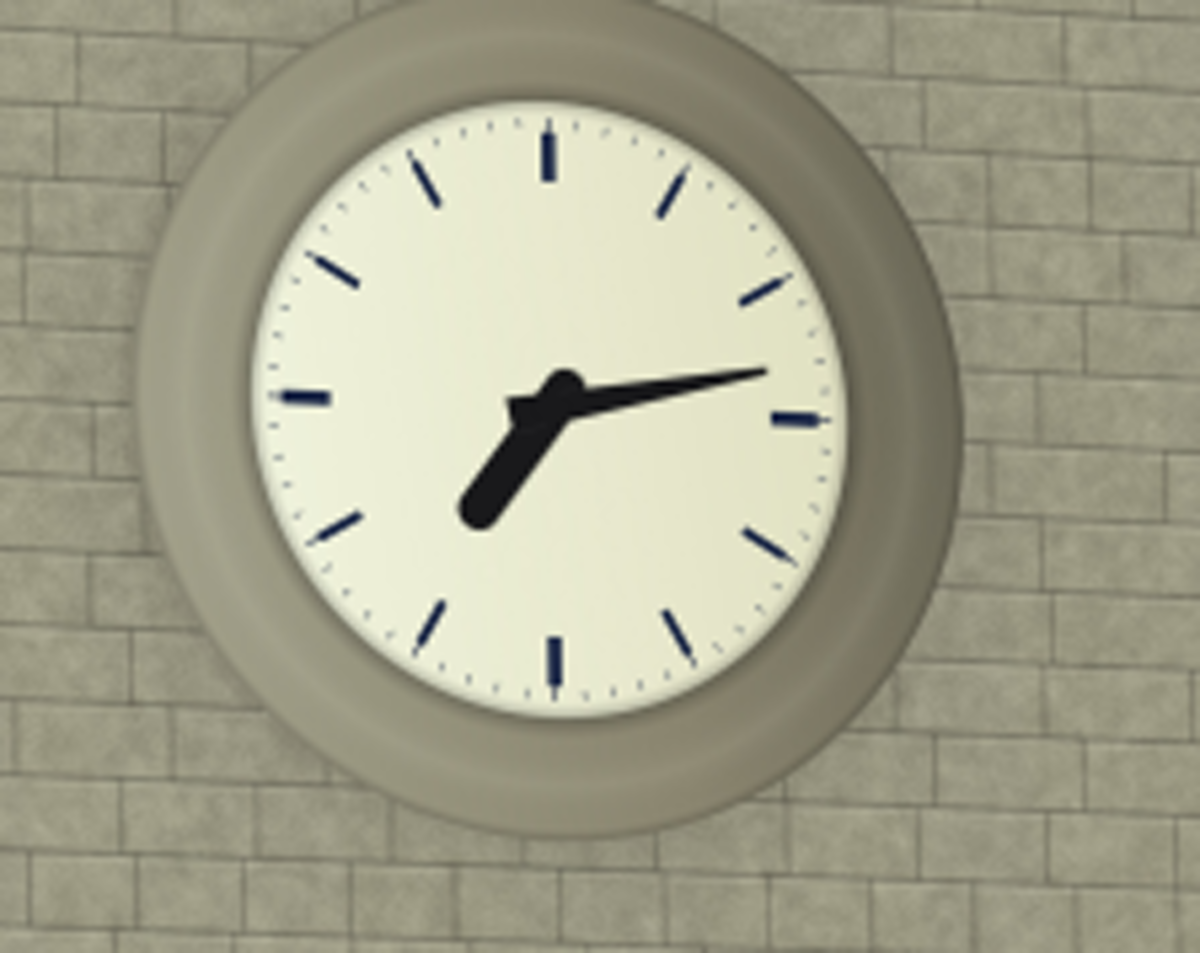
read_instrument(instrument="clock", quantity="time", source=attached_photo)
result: 7:13
